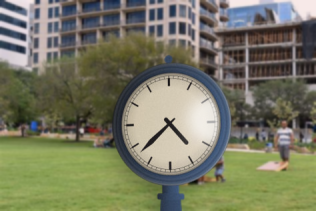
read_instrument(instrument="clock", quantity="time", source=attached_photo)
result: 4:38
